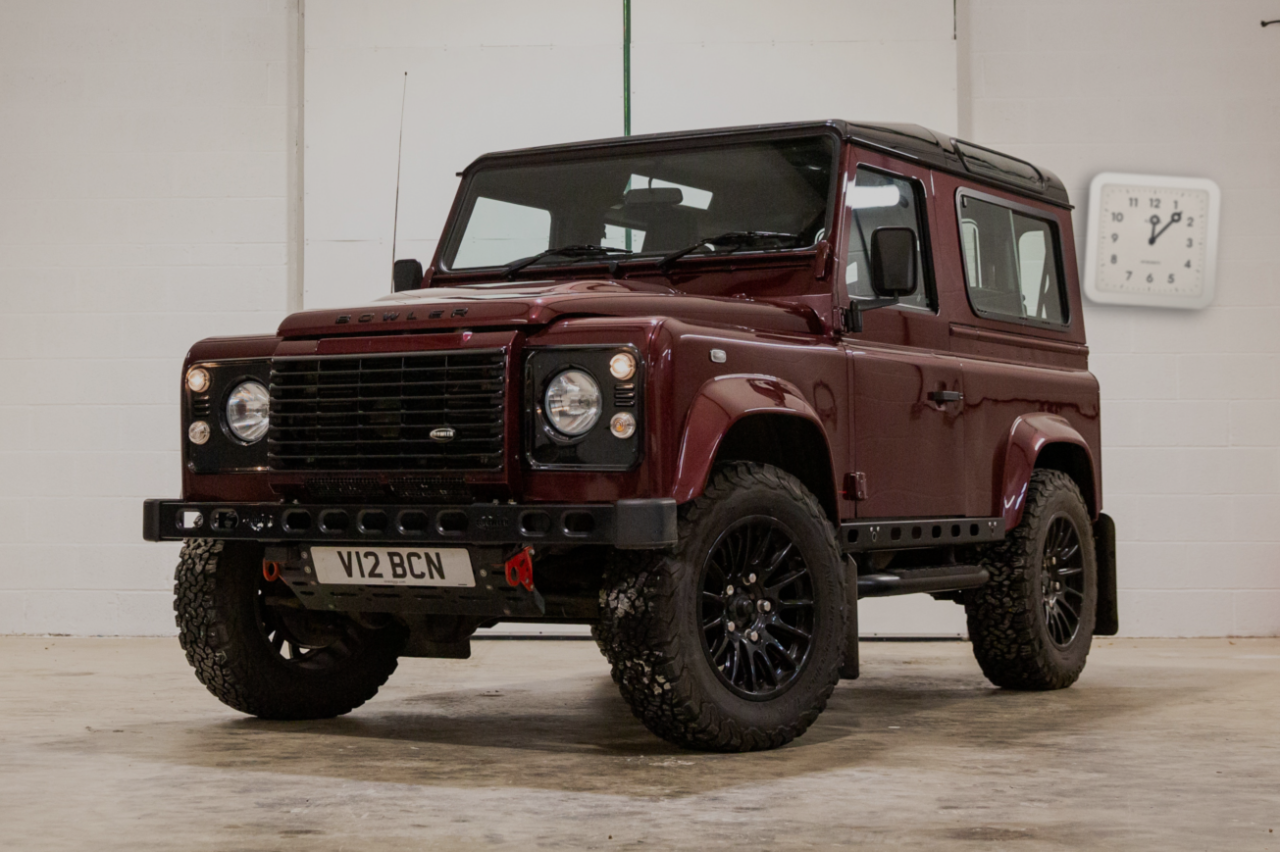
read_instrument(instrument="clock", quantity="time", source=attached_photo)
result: 12:07
